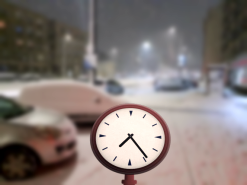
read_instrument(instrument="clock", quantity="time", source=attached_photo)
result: 7:24
